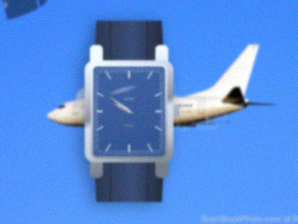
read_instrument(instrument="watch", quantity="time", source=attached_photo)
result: 9:51
